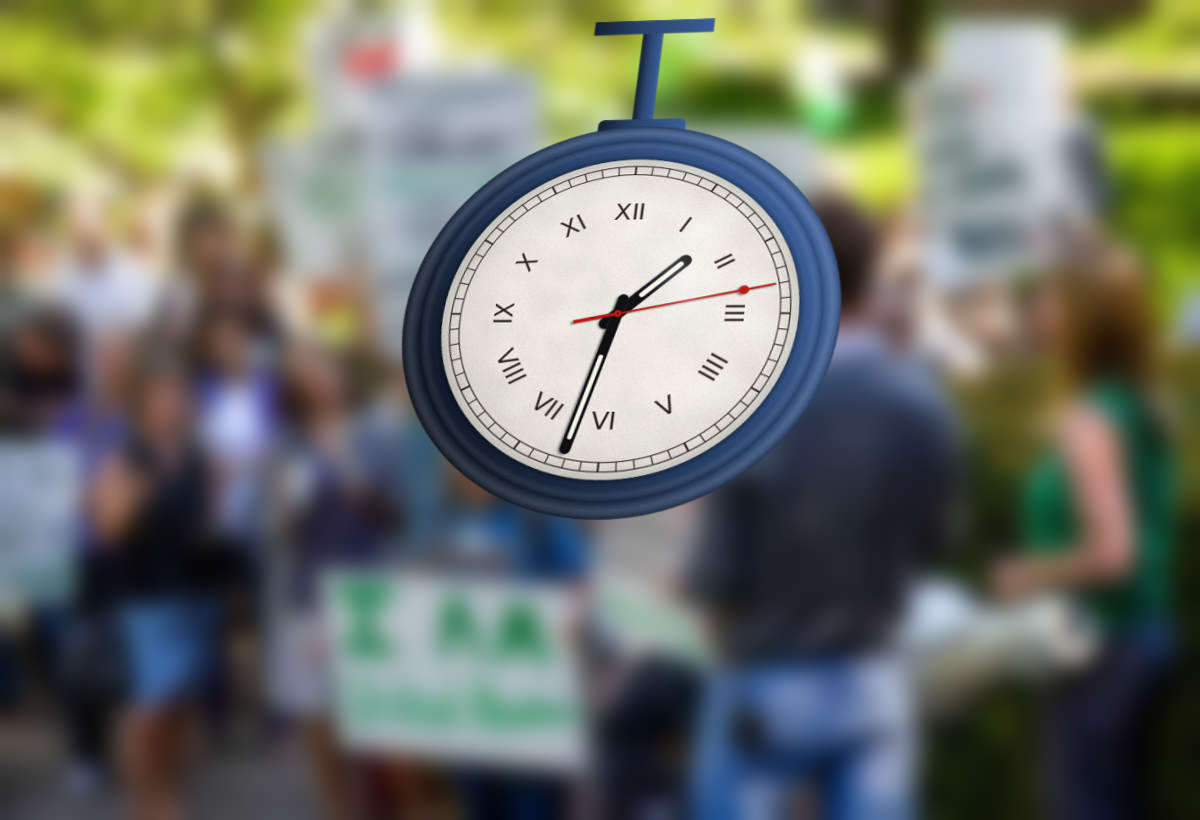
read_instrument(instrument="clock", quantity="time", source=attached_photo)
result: 1:32:13
